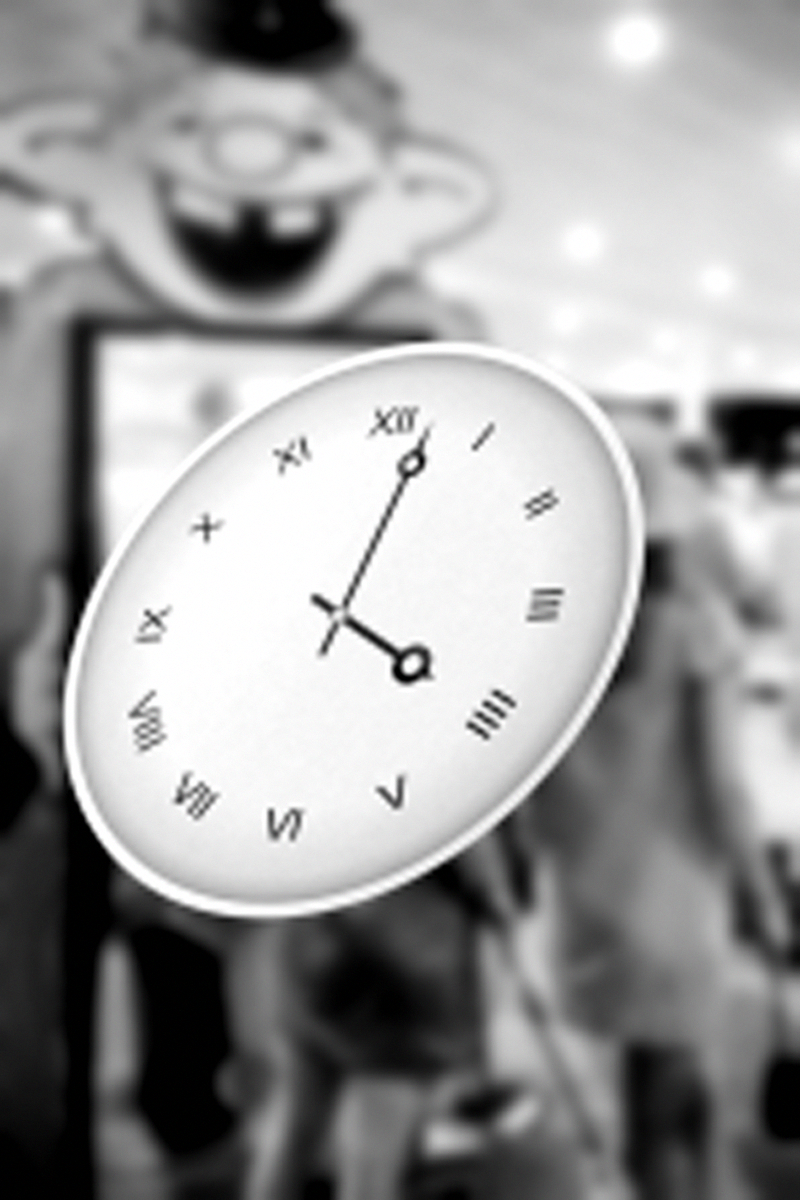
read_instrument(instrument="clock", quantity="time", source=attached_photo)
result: 4:02
